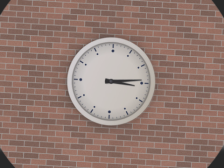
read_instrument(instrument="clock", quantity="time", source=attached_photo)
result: 3:14
